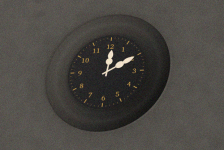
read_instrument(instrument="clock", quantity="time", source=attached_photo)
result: 12:10
